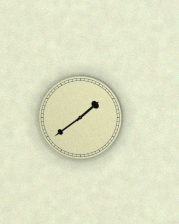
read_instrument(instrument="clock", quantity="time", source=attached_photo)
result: 1:39
